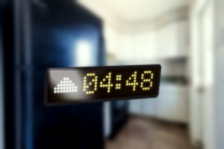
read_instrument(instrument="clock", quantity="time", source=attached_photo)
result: 4:48
